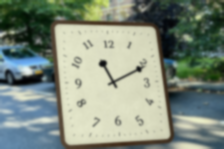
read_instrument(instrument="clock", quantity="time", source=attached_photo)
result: 11:11
